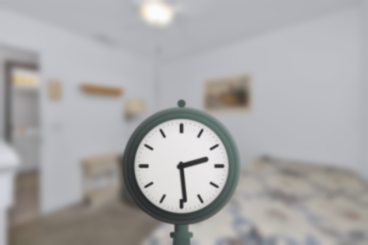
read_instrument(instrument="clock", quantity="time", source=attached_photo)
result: 2:29
